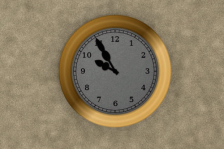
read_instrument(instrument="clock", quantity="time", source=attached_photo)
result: 9:55
